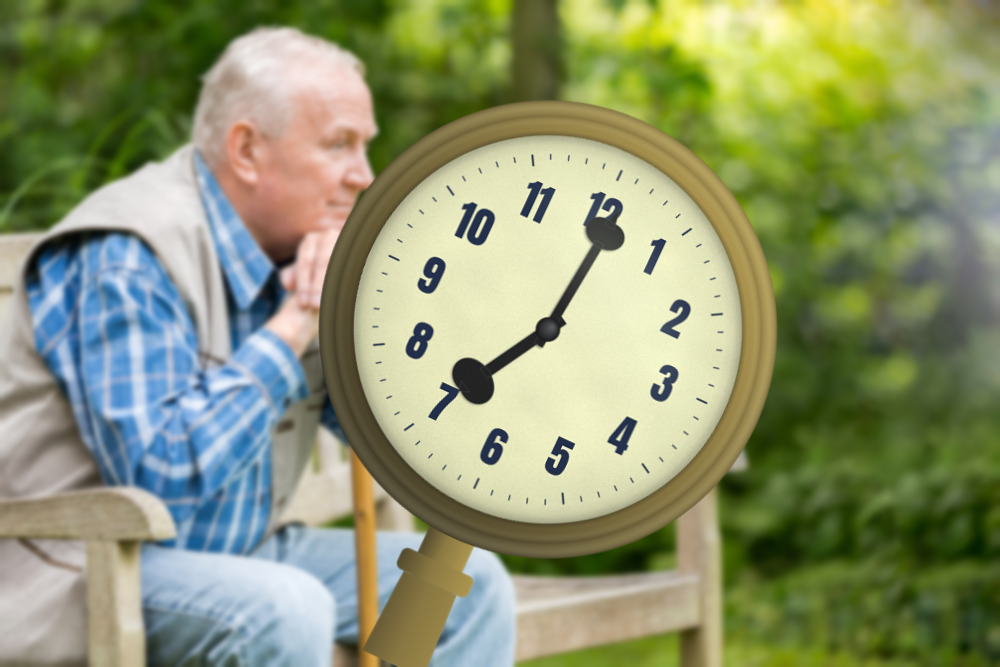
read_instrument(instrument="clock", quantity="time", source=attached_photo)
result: 7:01
